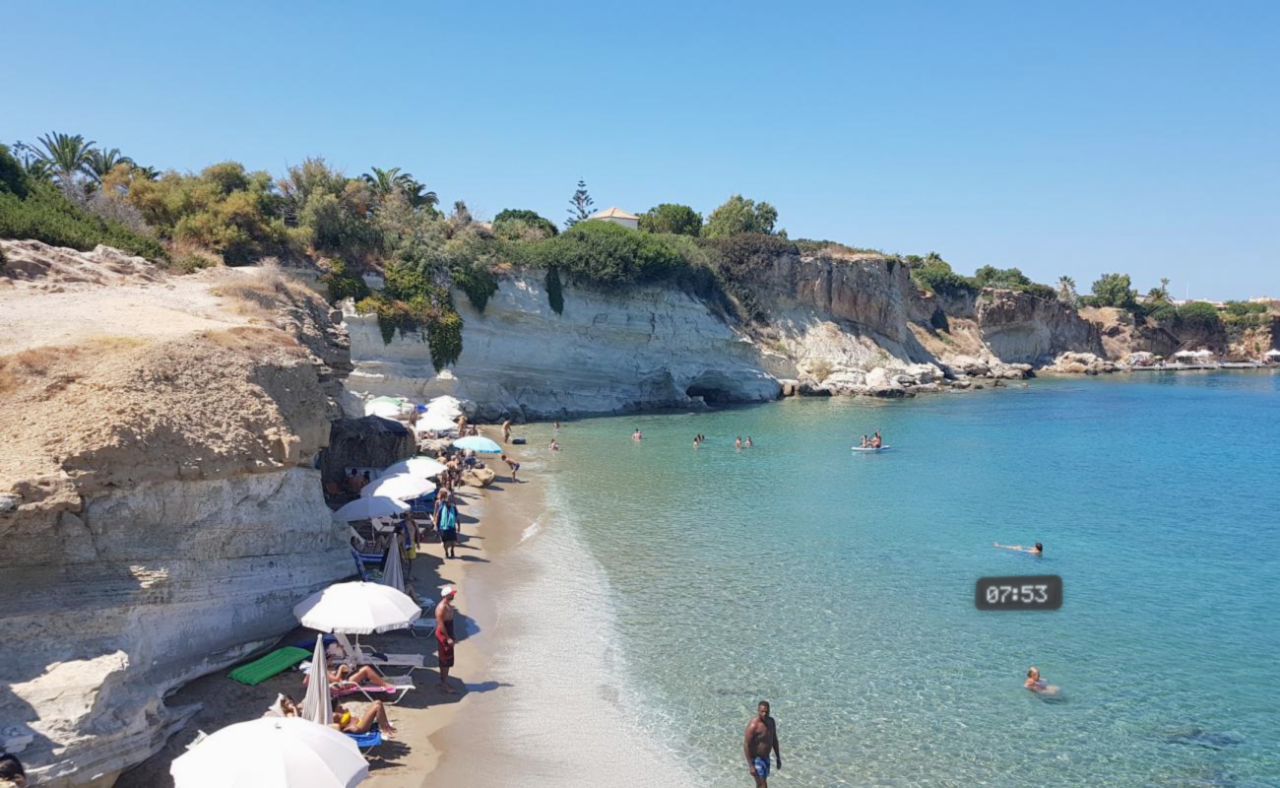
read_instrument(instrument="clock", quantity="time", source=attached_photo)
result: 7:53
